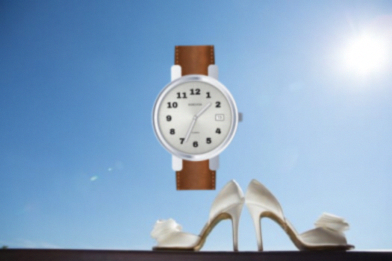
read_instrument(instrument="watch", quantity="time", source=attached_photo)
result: 1:34
